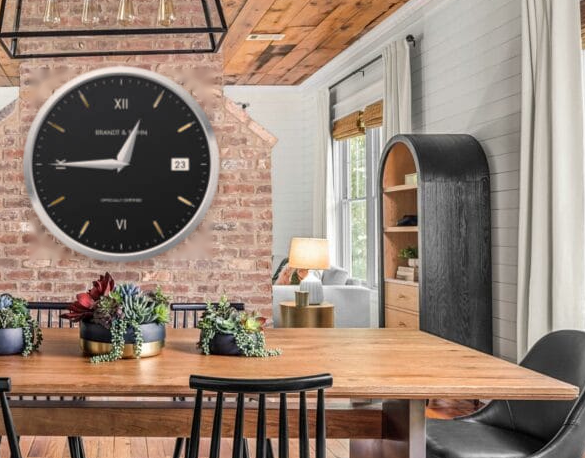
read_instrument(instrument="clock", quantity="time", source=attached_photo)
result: 12:45
